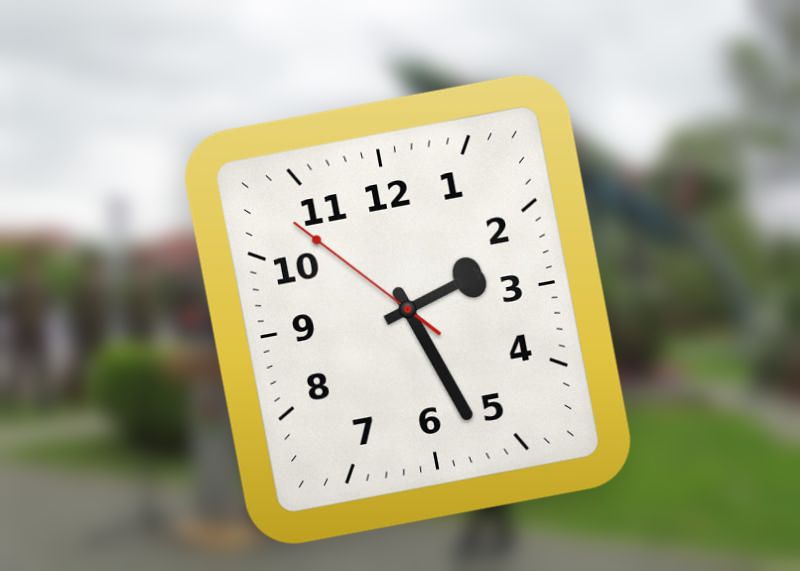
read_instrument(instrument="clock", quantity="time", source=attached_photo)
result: 2:26:53
